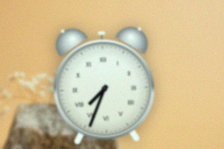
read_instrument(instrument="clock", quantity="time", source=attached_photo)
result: 7:34
